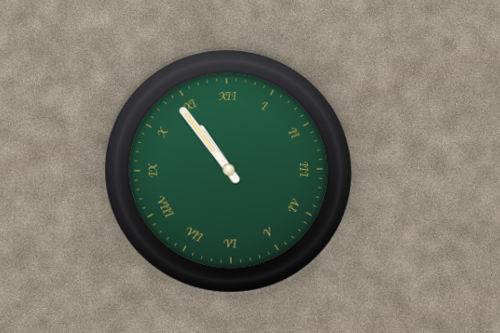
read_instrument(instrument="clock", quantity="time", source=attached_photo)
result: 10:54
